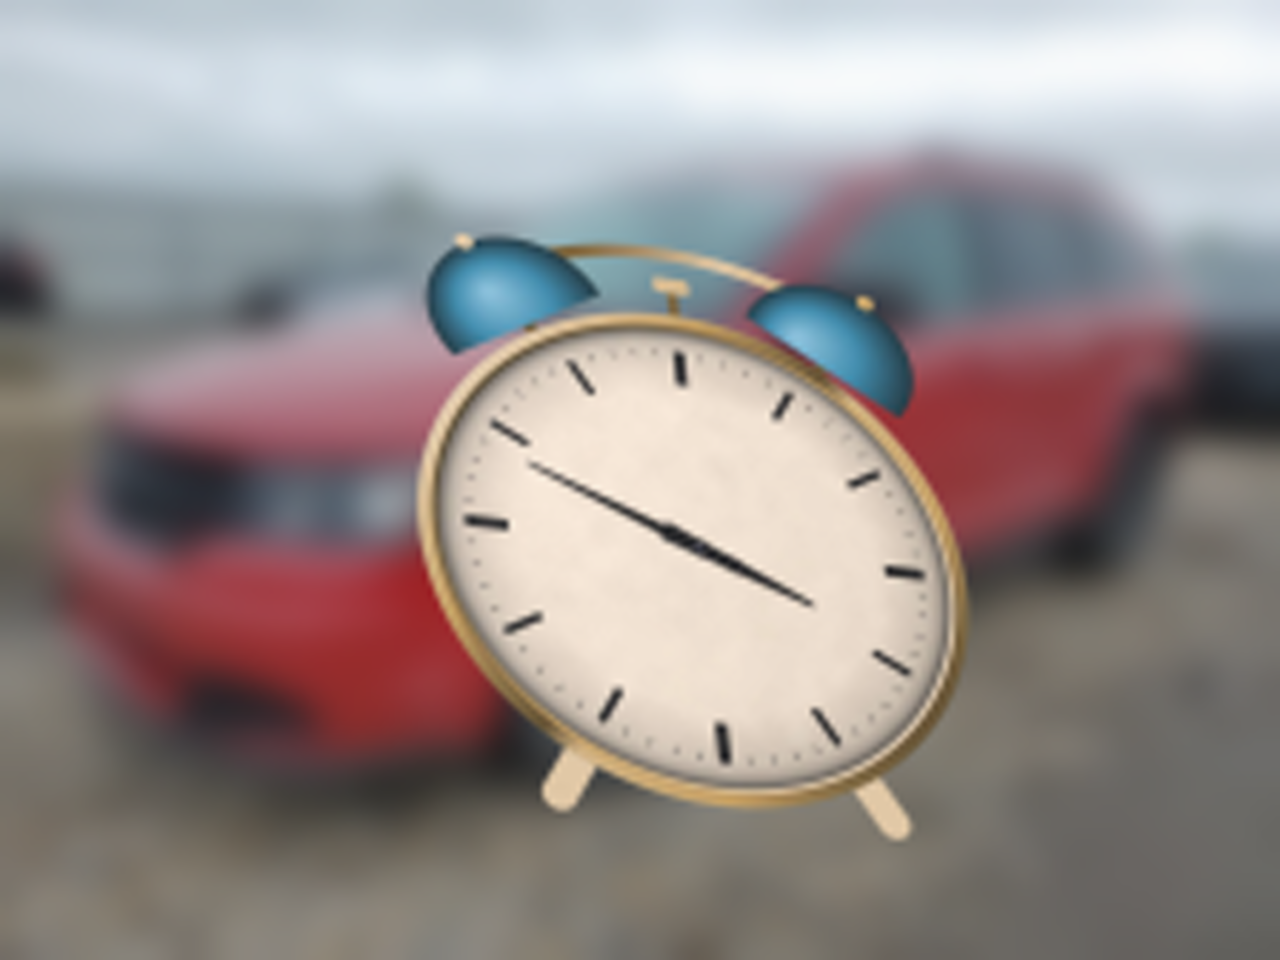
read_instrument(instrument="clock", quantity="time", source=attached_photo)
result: 3:49
